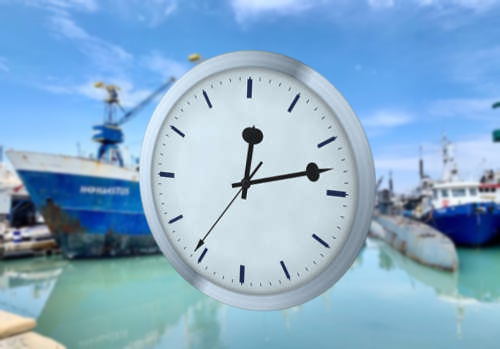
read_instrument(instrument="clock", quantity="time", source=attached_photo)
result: 12:12:36
